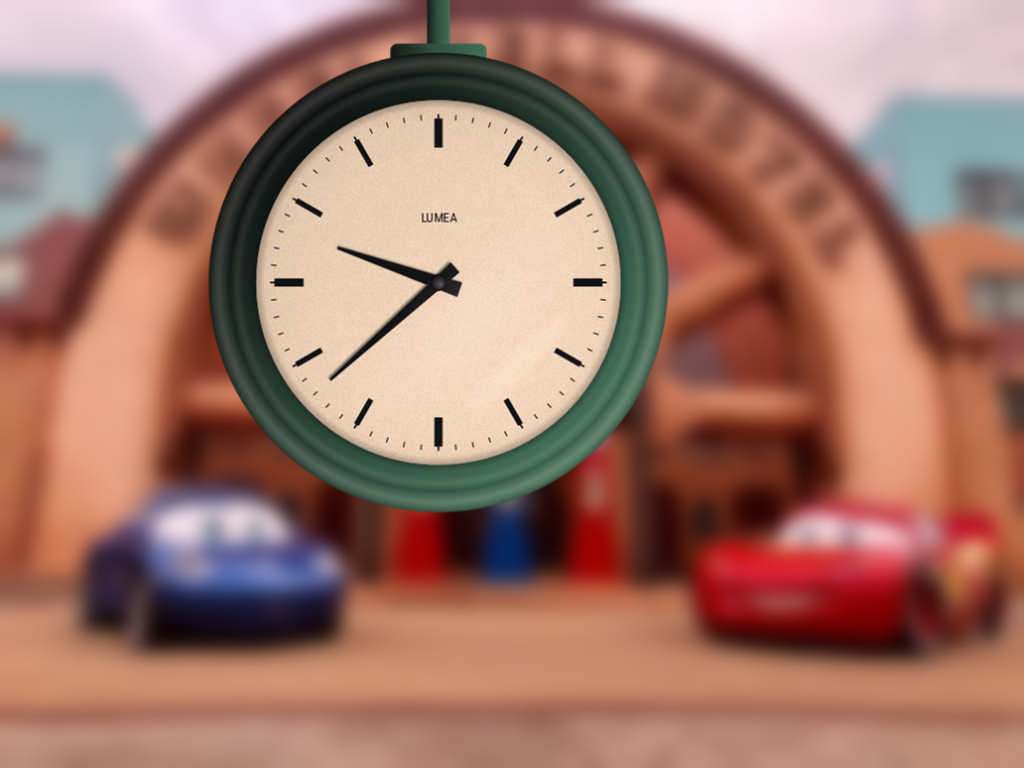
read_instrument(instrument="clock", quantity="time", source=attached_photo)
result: 9:38
